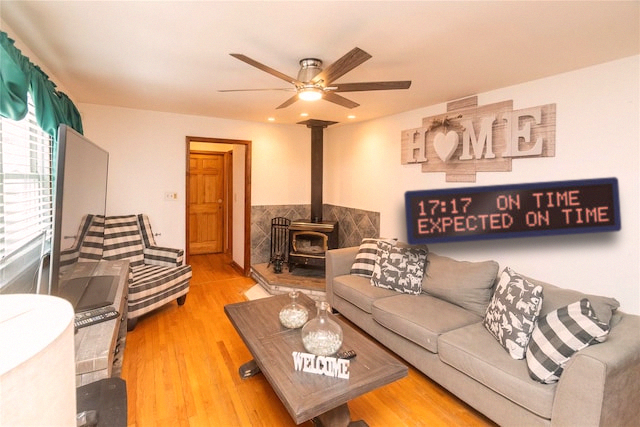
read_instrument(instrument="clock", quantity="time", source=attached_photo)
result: 17:17
